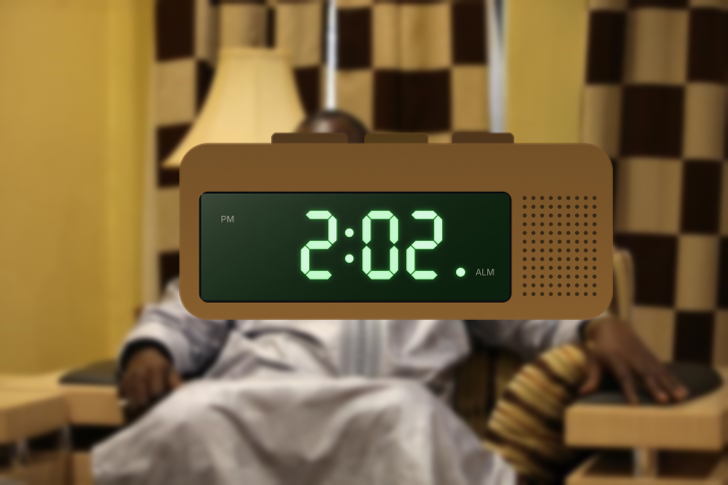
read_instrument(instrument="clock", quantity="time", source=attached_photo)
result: 2:02
